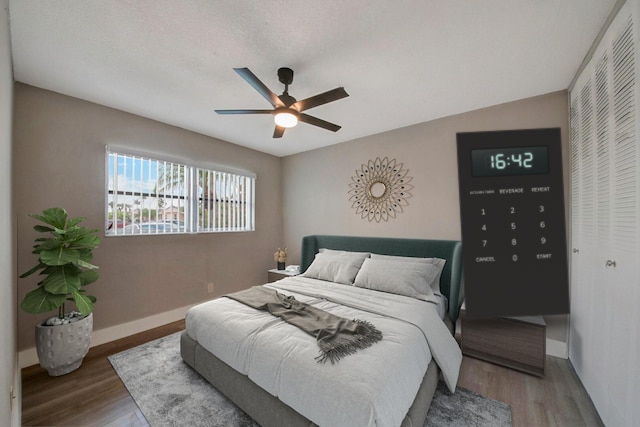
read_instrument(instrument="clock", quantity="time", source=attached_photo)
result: 16:42
